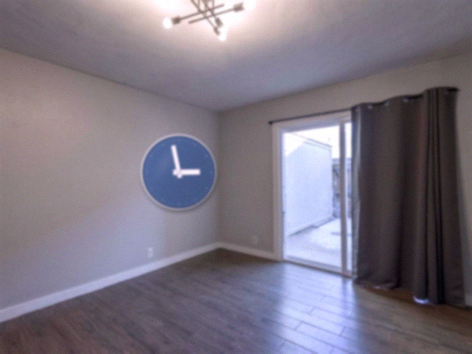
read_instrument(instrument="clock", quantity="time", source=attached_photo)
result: 2:58
